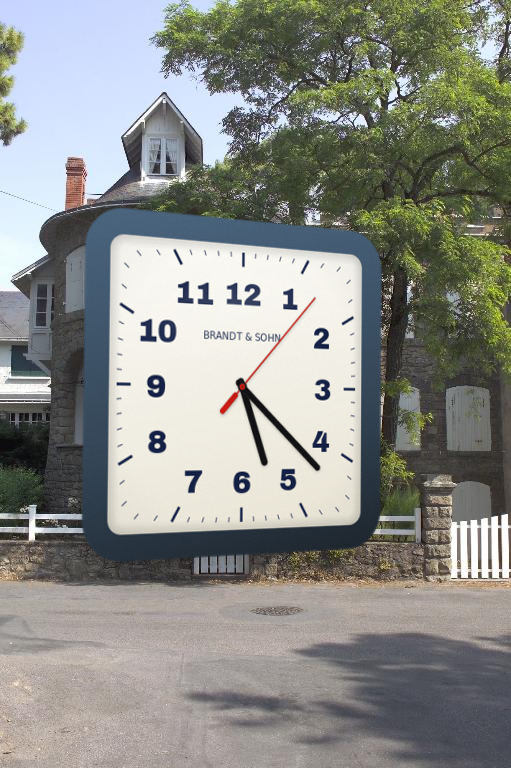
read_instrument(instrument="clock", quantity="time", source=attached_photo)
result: 5:22:07
